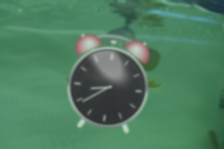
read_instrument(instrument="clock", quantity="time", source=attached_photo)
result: 8:39
